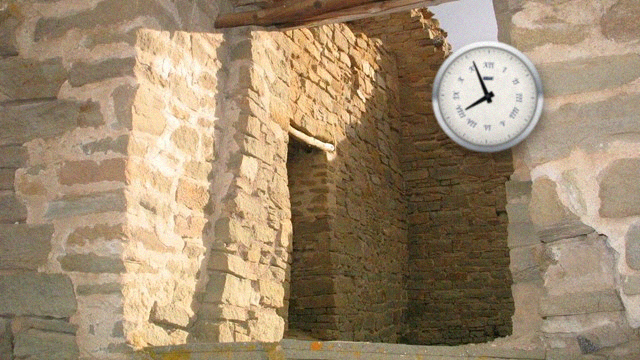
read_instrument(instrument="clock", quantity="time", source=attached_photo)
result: 7:56
